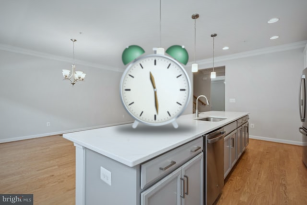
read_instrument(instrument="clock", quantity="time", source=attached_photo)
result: 11:29
